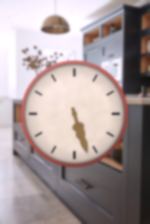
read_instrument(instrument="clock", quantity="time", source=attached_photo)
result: 5:27
